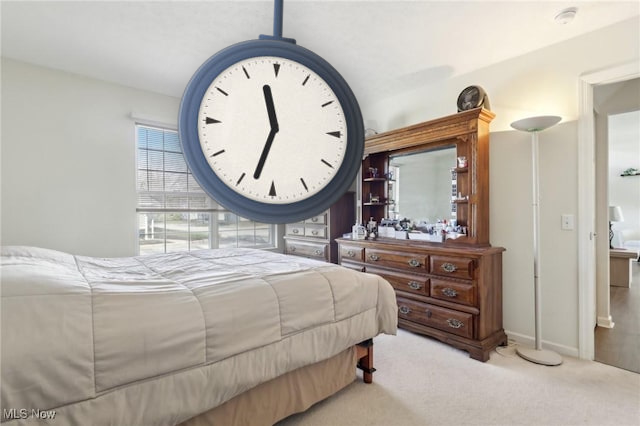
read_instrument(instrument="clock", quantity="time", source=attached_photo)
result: 11:33
